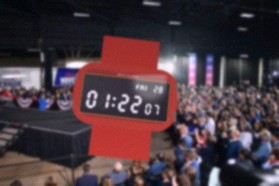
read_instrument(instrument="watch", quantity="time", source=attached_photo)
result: 1:22:07
